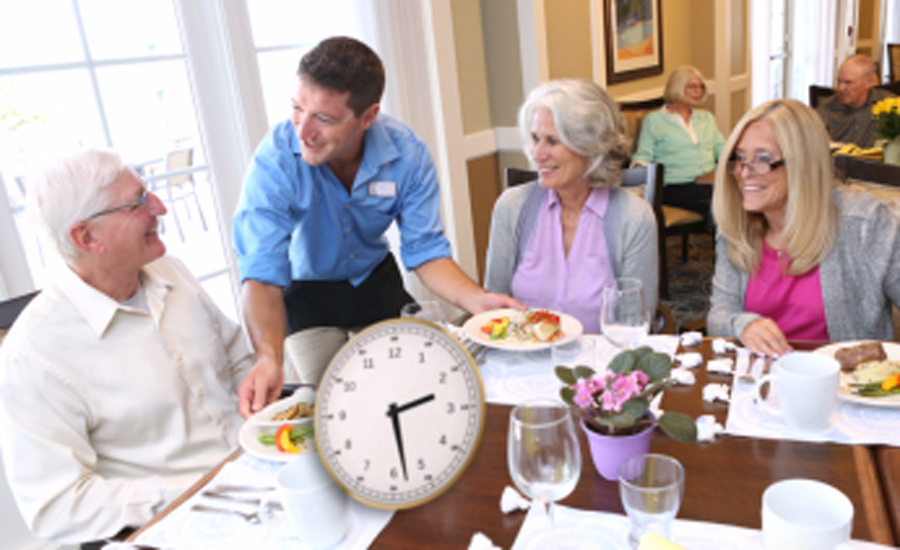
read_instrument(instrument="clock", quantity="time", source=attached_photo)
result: 2:28
